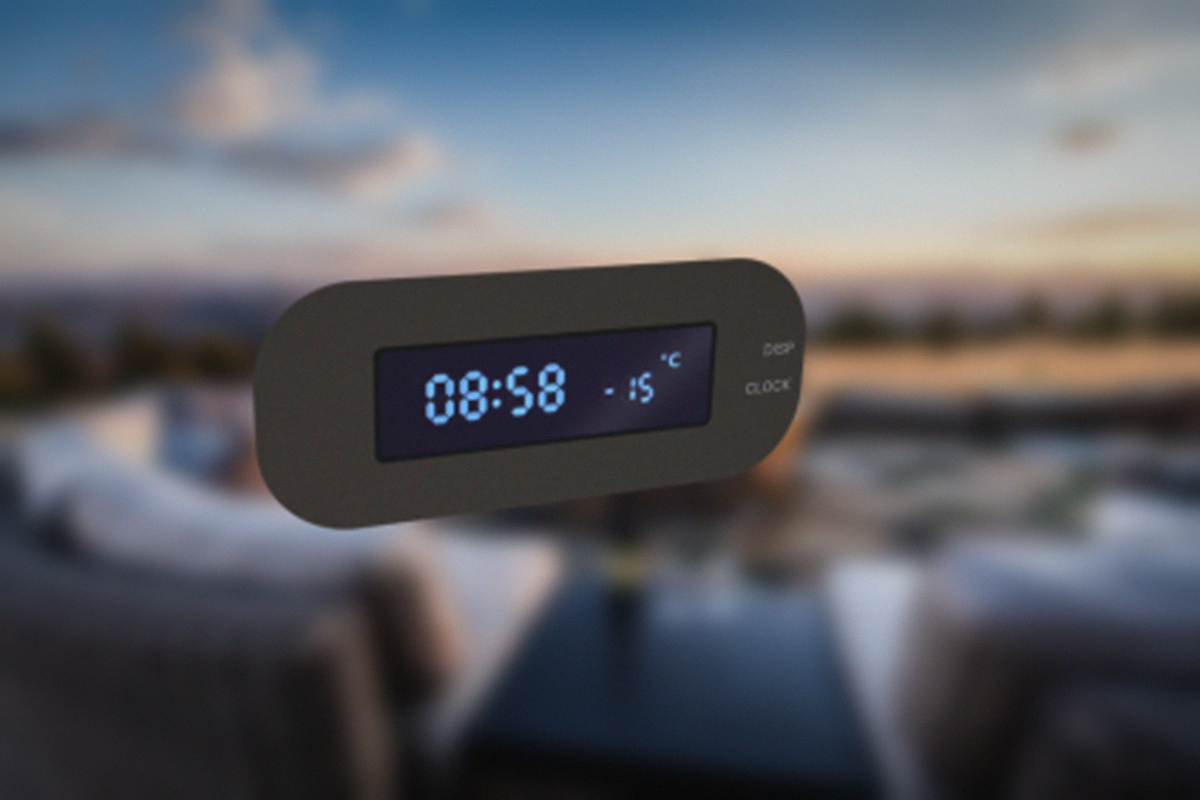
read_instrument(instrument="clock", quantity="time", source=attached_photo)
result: 8:58
